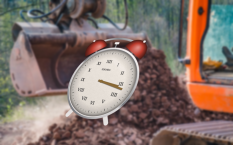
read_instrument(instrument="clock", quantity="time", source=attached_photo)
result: 3:17
